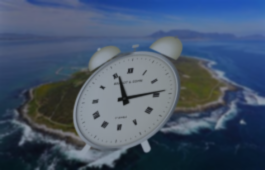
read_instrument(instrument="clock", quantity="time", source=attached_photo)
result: 11:14
